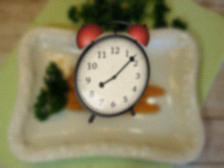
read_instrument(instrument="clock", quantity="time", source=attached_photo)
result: 8:08
